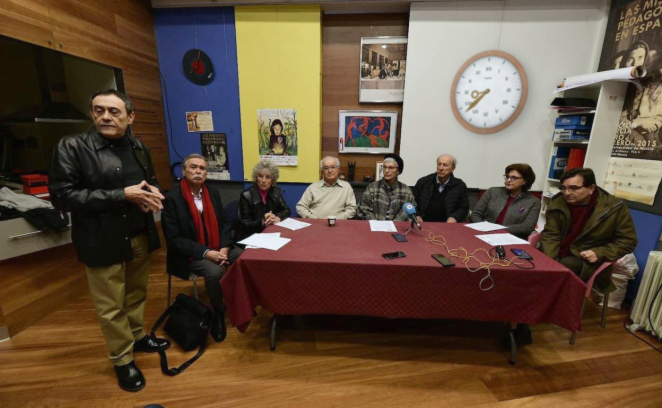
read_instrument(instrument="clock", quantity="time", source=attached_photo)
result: 8:38
